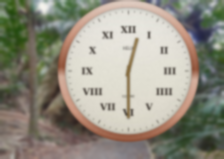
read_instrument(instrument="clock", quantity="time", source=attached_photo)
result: 12:30
